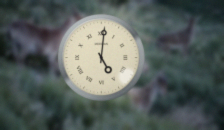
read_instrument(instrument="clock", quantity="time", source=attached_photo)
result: 5:01
